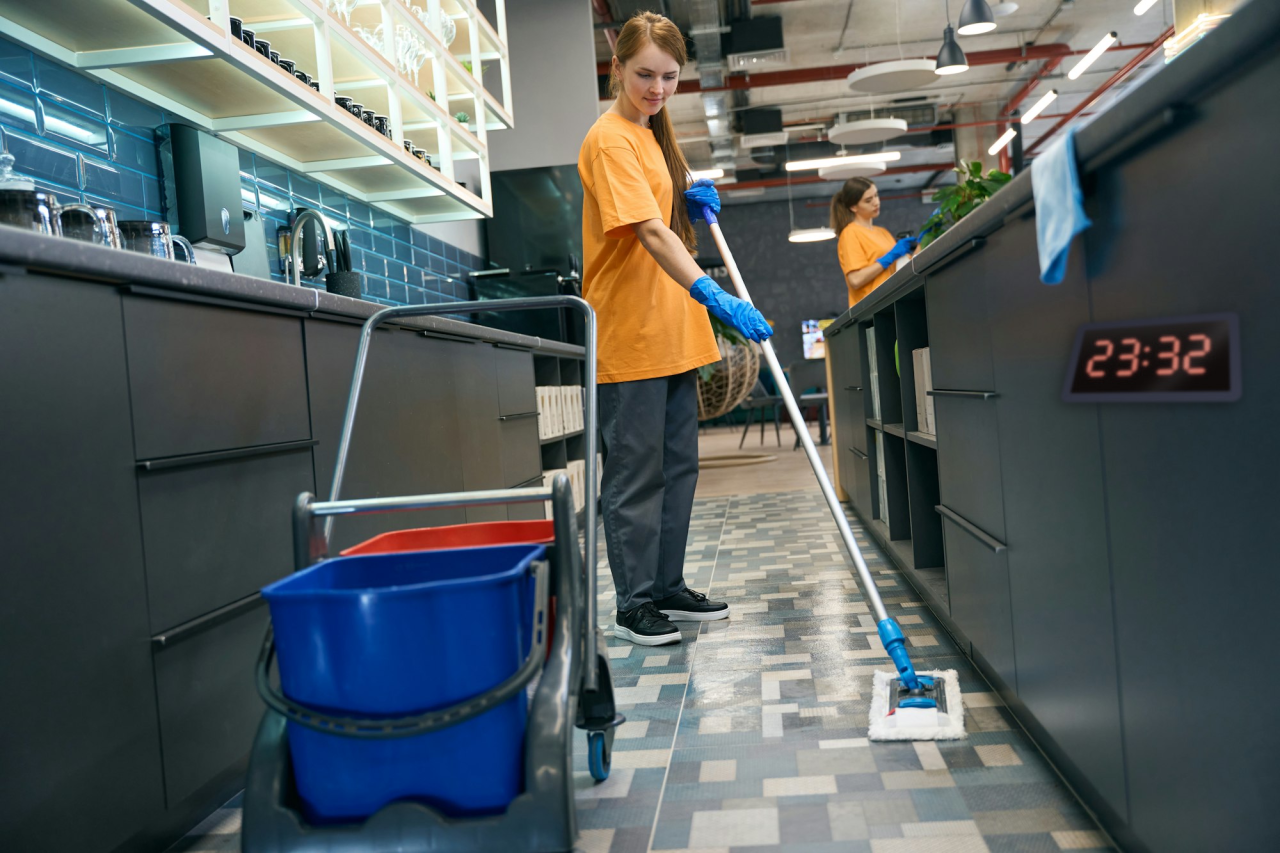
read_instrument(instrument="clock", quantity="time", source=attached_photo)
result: 23:32
